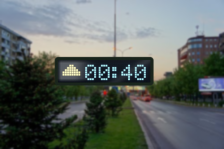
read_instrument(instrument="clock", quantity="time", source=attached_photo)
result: 0:40
